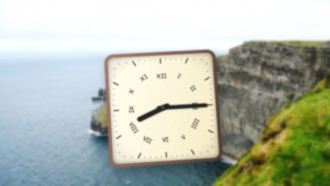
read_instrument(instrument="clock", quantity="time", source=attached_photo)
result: 8:15
